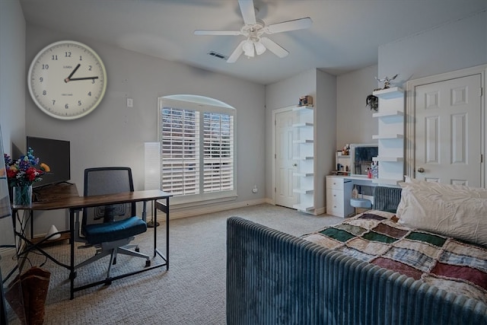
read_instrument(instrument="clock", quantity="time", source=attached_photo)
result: 1:14
